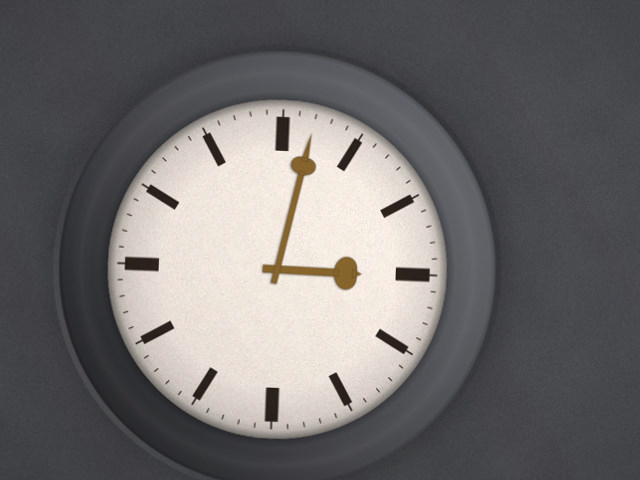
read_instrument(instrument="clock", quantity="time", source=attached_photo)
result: 3:02
